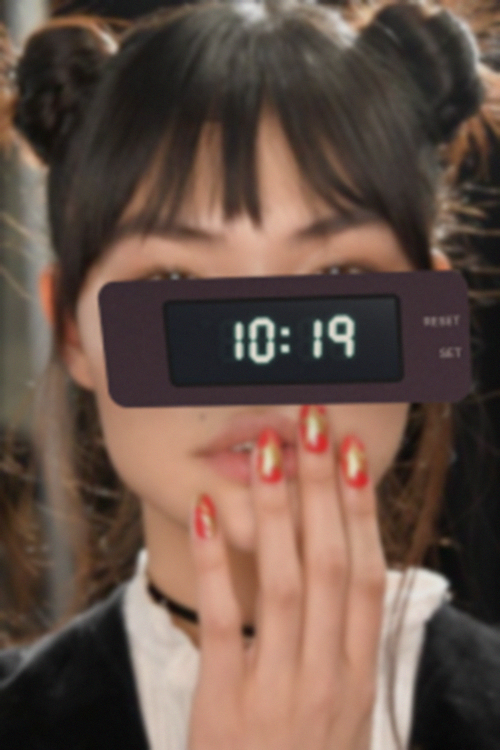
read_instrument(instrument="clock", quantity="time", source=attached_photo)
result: 10:19
